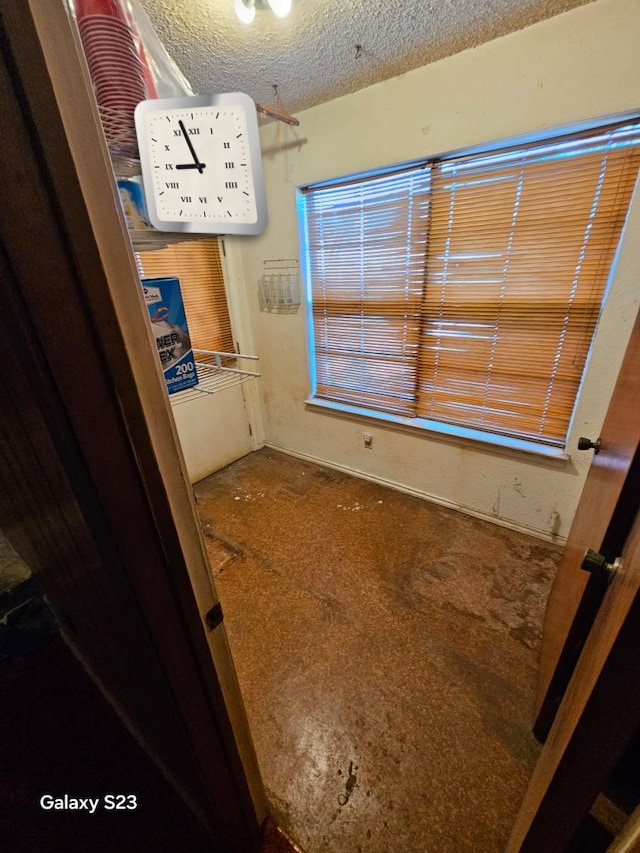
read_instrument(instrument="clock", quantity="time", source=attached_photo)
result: 8:57
